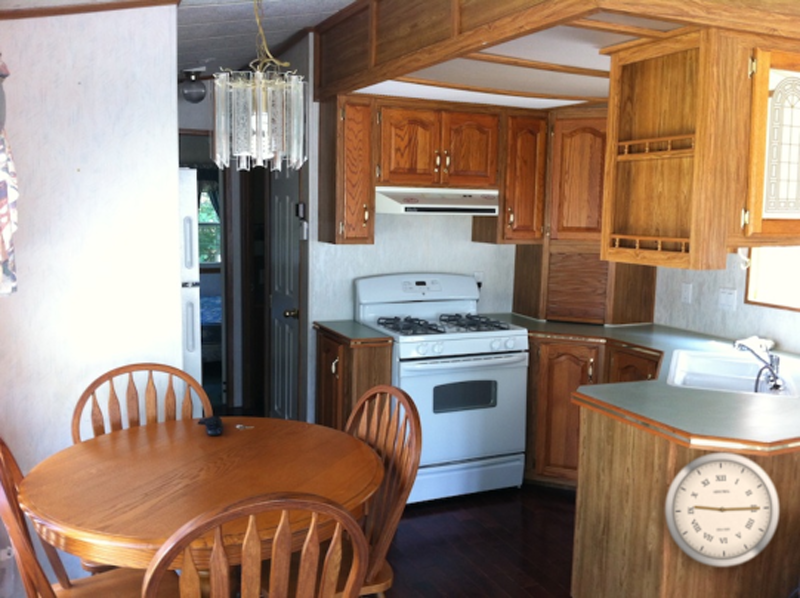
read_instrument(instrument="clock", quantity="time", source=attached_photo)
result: 9:15
